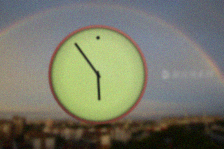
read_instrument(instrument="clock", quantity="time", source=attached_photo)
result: 5:54
